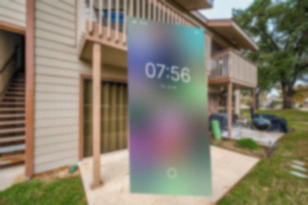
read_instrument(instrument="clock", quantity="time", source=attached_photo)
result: 7:56
